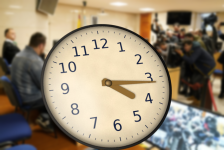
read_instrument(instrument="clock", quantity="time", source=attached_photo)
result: 4:16
